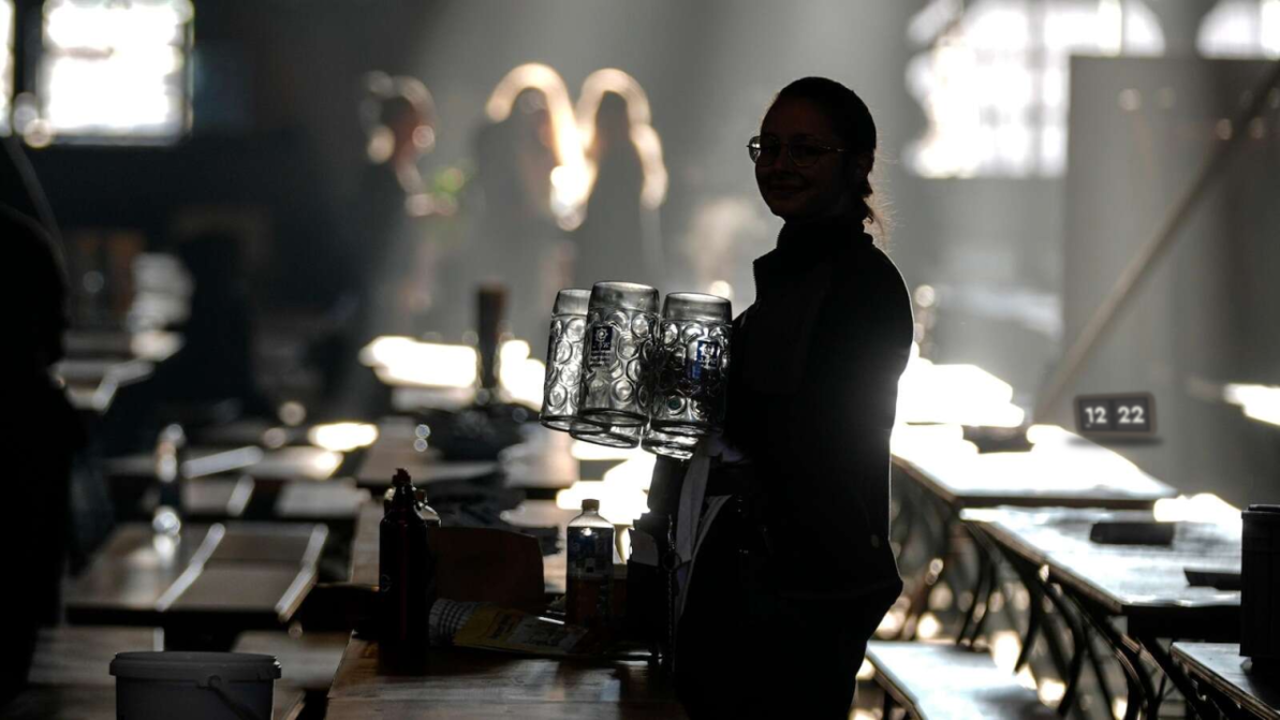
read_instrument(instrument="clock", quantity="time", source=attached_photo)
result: 12:22
